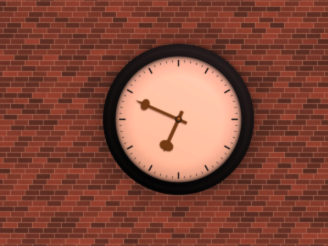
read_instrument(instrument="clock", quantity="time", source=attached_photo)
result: 6:49
